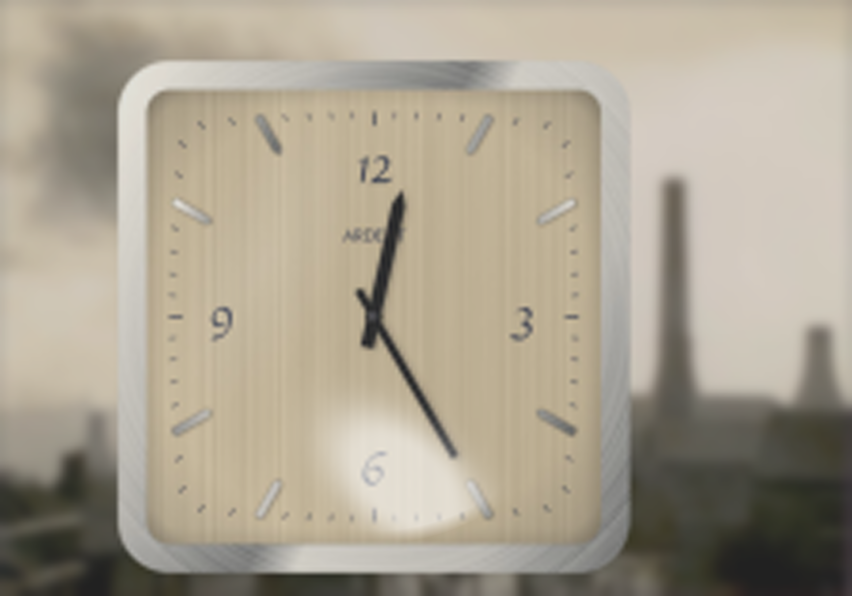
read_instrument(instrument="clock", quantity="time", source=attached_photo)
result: 12:25
